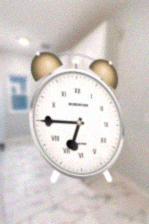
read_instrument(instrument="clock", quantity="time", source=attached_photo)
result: 6:45
